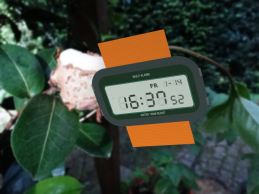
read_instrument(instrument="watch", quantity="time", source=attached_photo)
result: 16:37:52
